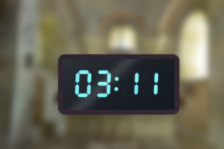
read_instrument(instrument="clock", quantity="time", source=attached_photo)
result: 3:11
